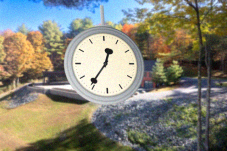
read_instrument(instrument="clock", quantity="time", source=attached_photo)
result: 12:36
